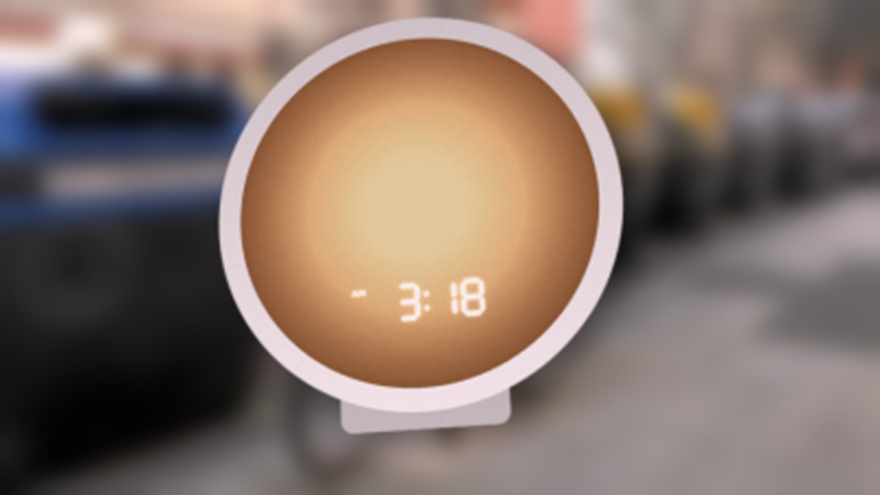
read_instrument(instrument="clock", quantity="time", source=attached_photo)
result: 3:18
